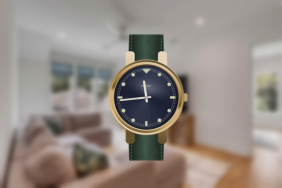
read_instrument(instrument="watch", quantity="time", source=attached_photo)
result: 11:44
